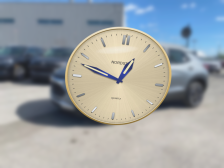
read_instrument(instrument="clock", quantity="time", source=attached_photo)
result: 12:48
